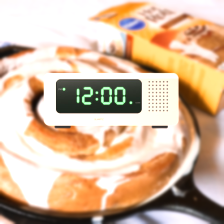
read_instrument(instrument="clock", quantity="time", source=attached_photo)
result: 12:00
